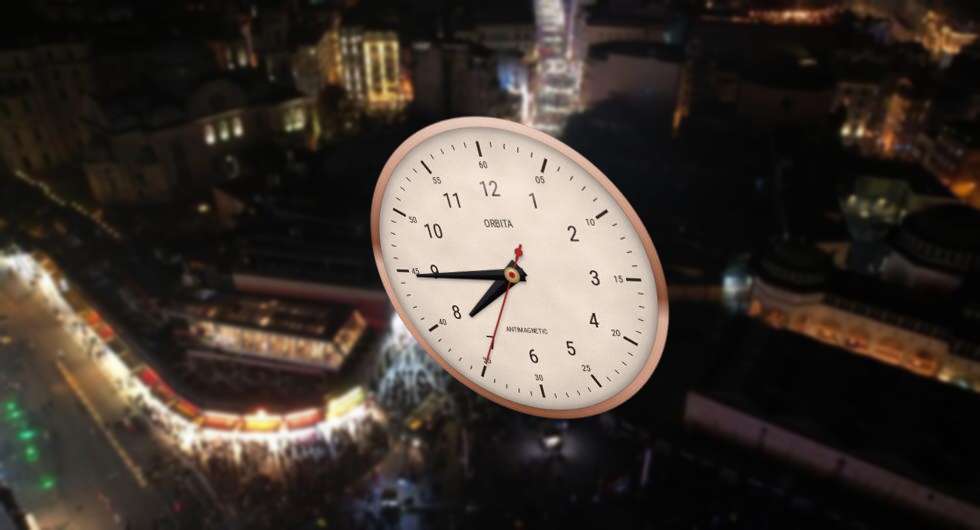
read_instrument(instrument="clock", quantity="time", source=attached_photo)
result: 7:44:35
